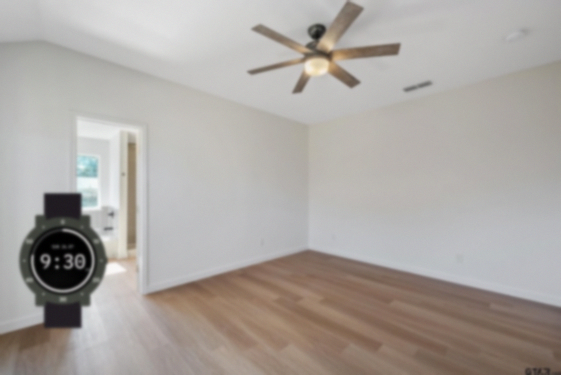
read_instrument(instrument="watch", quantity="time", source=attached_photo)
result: 9:30
